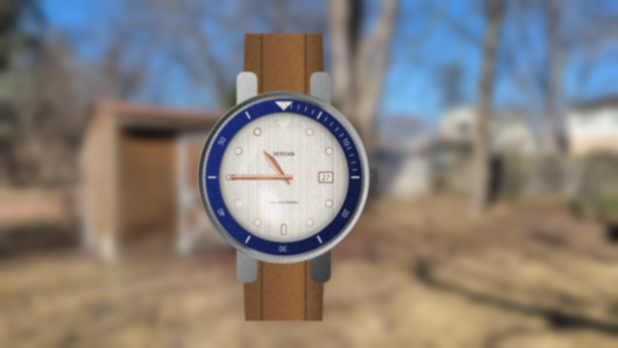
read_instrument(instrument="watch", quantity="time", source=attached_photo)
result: 10:45
